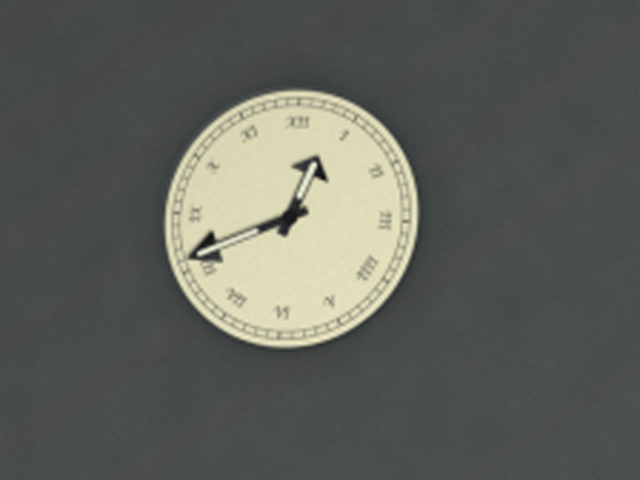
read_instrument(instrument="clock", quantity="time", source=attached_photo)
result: 12:41
